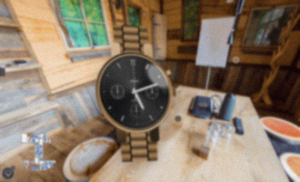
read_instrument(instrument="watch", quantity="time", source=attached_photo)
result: 5:12
